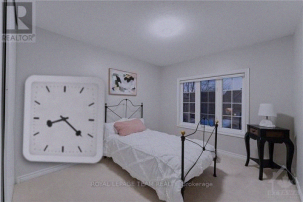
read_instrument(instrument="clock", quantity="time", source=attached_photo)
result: 8:22
